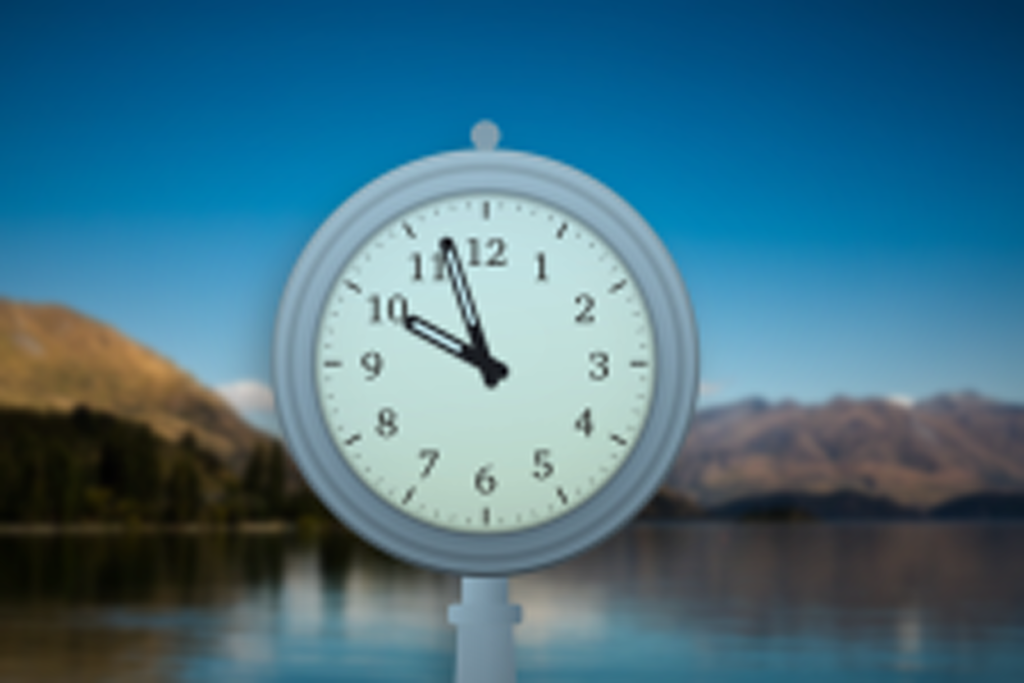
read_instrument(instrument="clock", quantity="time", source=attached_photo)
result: 9:57
